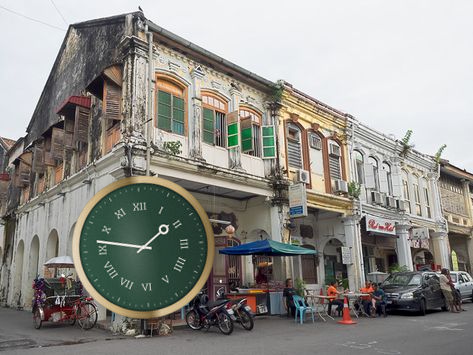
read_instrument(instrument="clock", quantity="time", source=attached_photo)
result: 1:47
